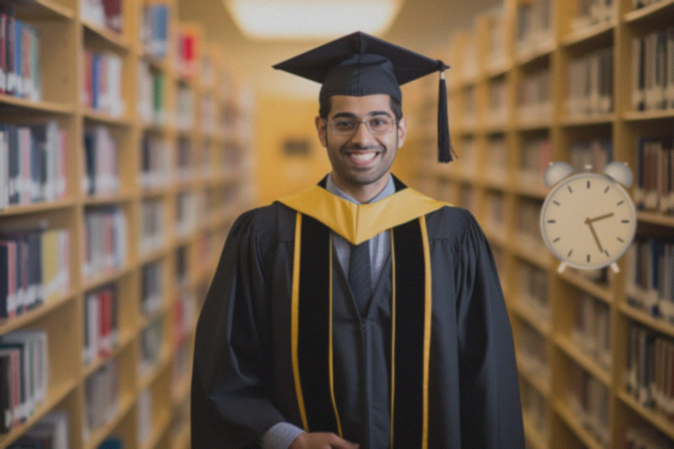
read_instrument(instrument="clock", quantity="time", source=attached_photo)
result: 2:26
